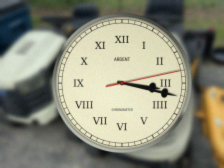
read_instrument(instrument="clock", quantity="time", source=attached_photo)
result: 3:17:13
